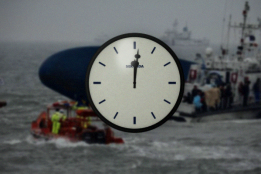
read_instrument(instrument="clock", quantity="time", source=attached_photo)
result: 12:01
